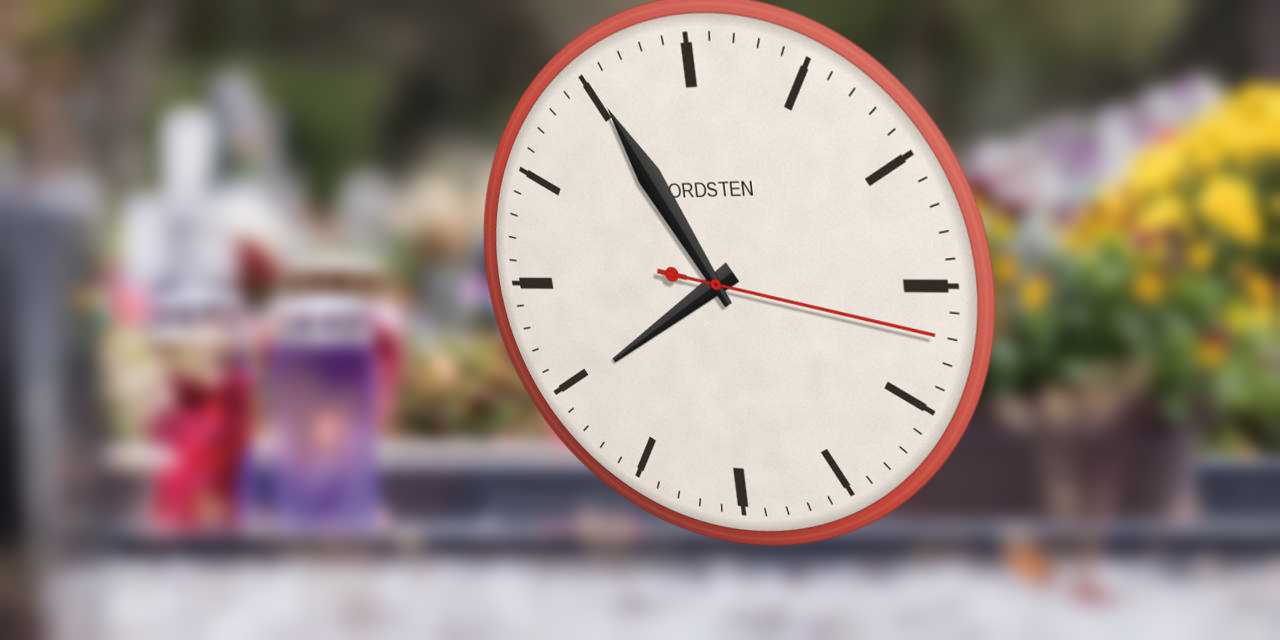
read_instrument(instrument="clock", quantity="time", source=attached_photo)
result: 7:55:17
